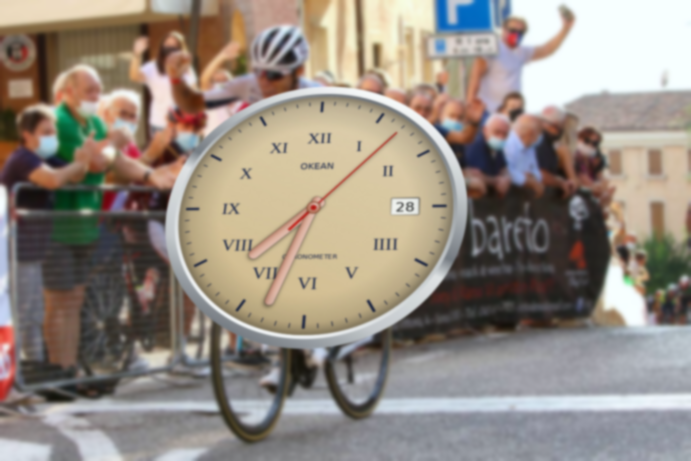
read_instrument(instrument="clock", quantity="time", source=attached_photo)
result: 7:33:07
